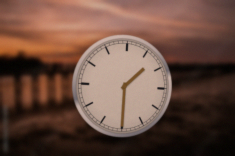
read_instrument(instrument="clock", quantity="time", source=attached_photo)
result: 1:30
